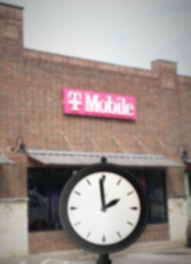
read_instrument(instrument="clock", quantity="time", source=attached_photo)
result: 1:59
